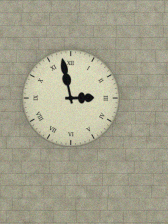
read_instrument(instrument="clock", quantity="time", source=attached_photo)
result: 2:58
